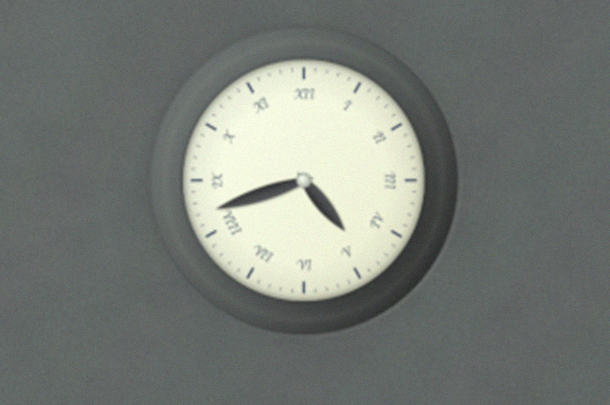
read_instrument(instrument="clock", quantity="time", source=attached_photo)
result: 4:42
